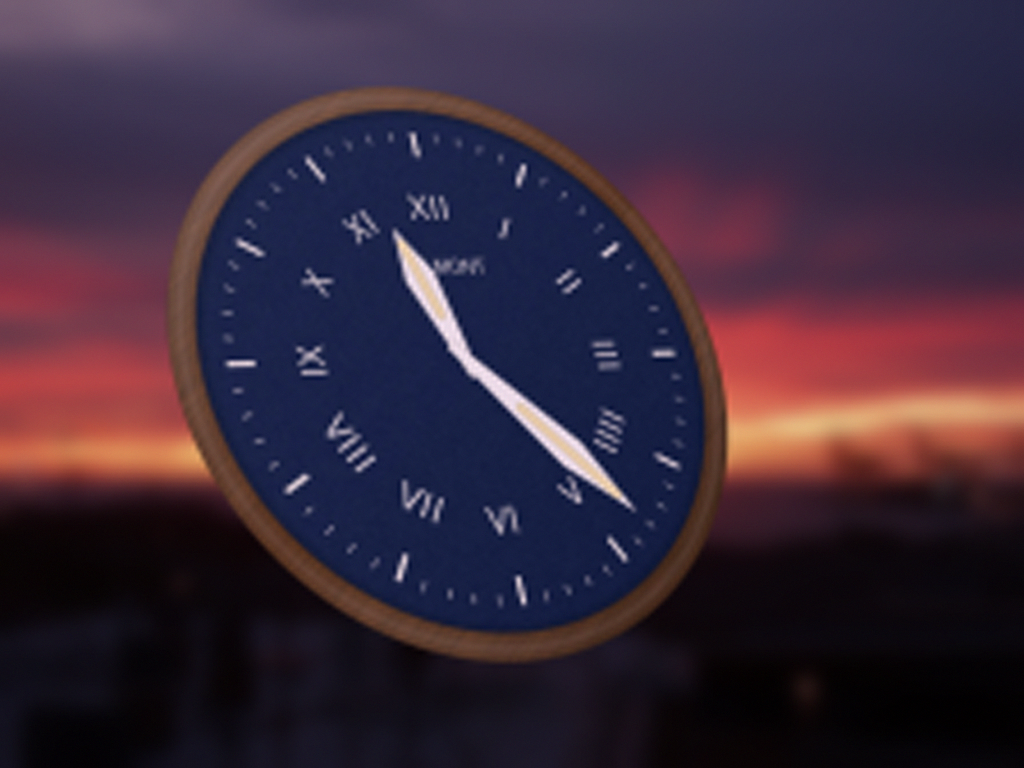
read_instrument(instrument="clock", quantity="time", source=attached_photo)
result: 11:23
